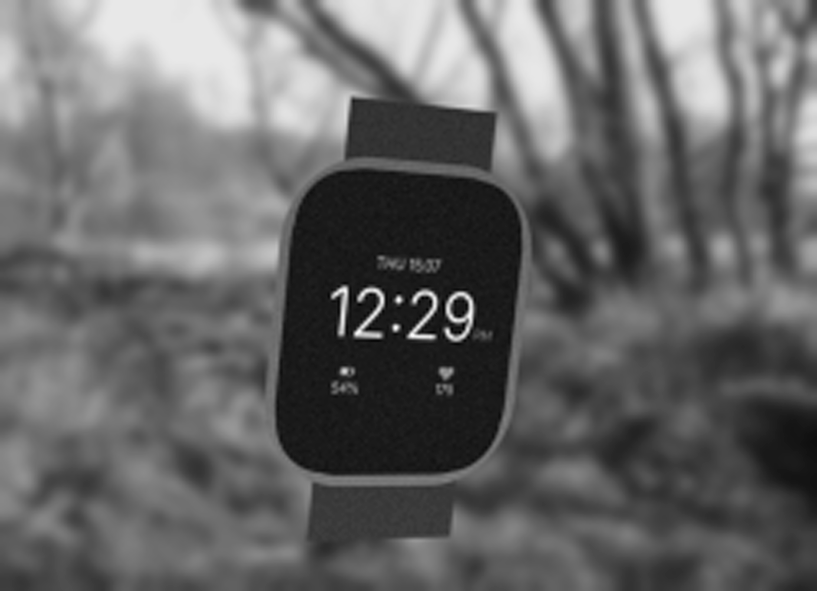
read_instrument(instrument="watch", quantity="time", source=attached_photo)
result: 12:29
